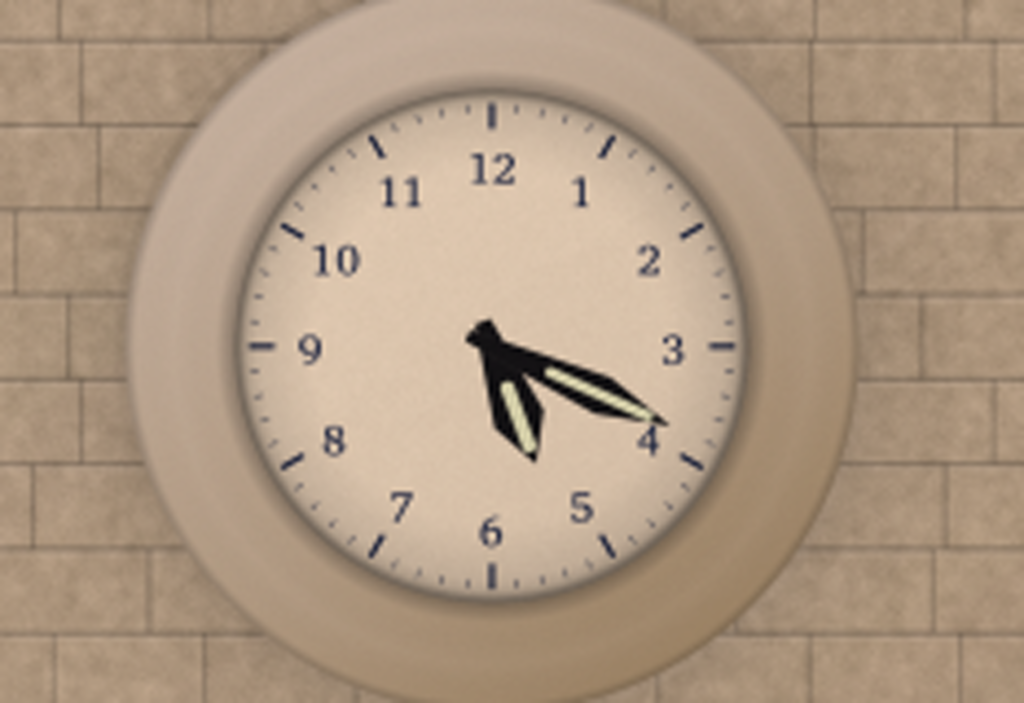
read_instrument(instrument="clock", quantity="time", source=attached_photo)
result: 5:19
